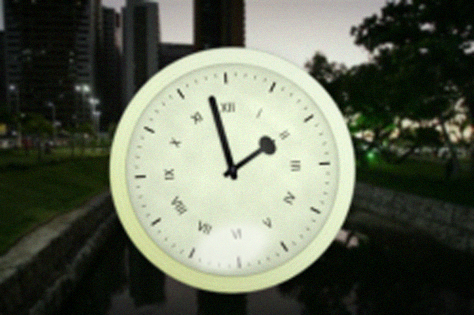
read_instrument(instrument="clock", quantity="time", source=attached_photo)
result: 1:58
